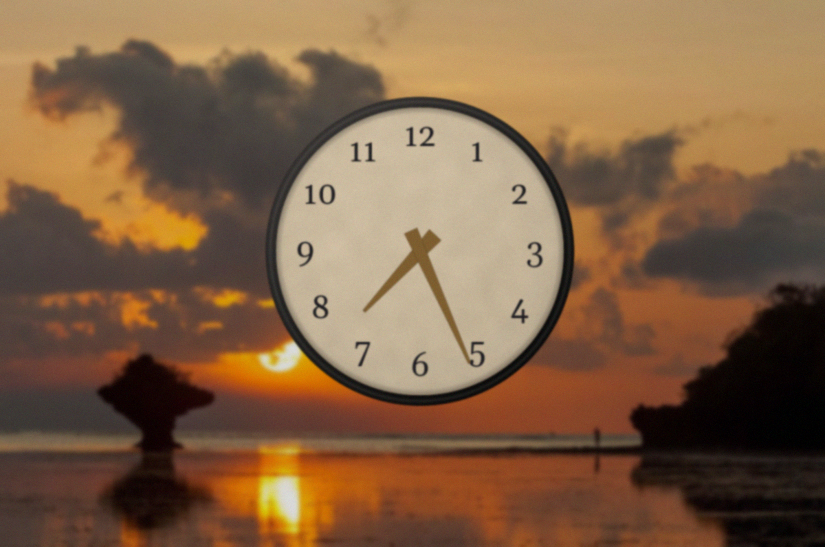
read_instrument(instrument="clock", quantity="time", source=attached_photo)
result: 7:26
